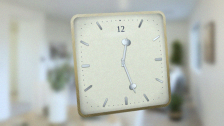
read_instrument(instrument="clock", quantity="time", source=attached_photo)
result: 12:27
